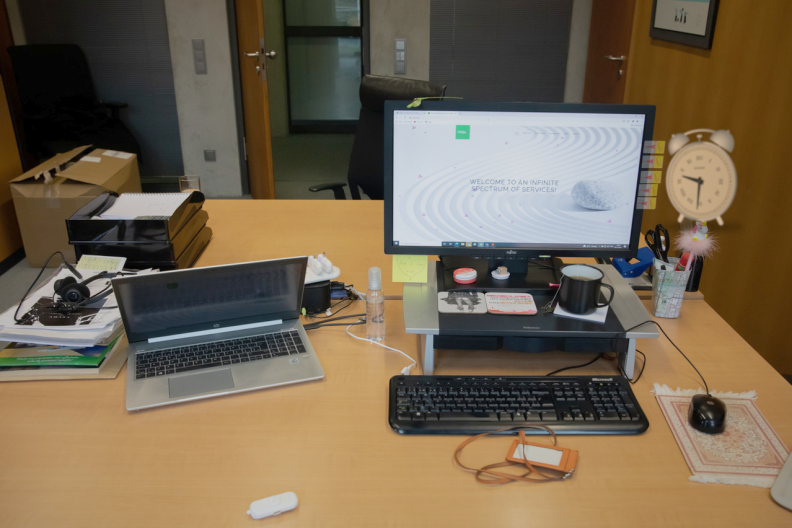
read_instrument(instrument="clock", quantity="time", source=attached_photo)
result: 9:31
